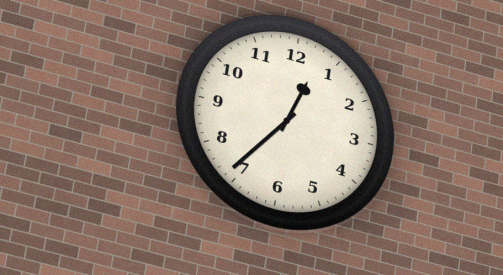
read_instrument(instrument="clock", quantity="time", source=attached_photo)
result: 12:36
